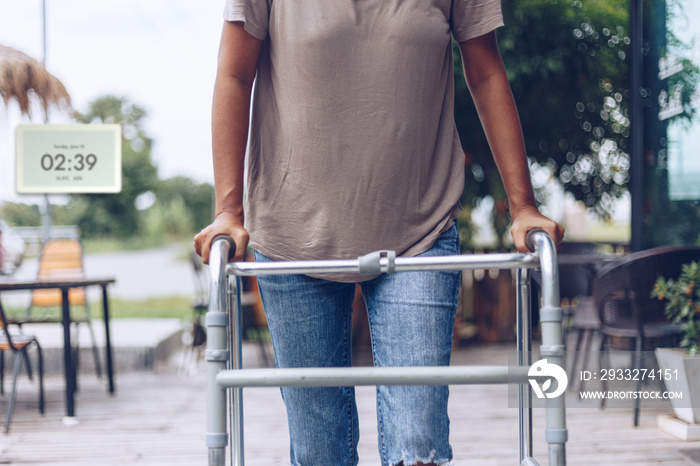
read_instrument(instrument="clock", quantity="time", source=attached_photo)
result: 2:39
